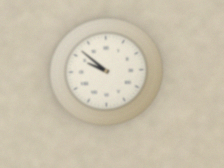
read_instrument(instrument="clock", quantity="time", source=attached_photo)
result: 9:52
